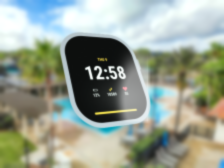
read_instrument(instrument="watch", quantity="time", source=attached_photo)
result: 12:58
